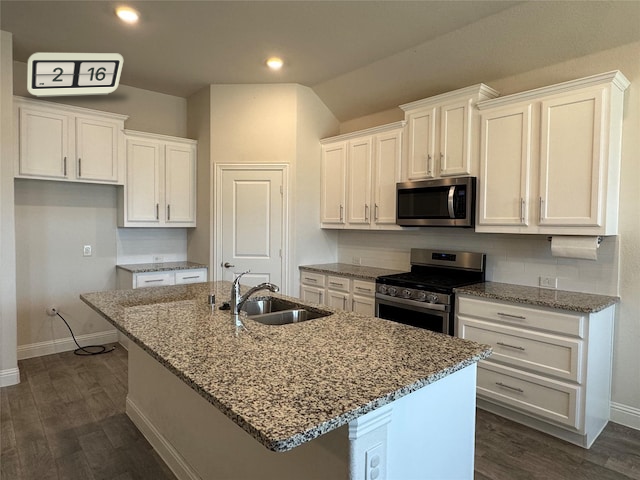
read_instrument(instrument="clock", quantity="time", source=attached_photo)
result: 2:16
